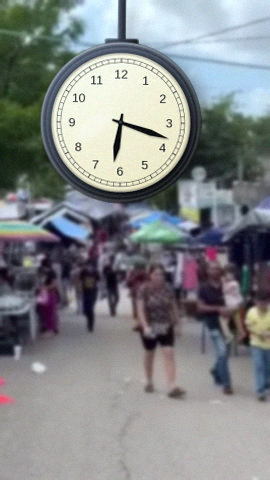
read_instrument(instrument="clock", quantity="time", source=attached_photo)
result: 6:18
